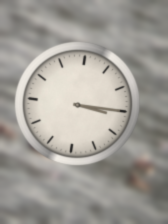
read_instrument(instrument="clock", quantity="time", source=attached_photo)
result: 3:15
